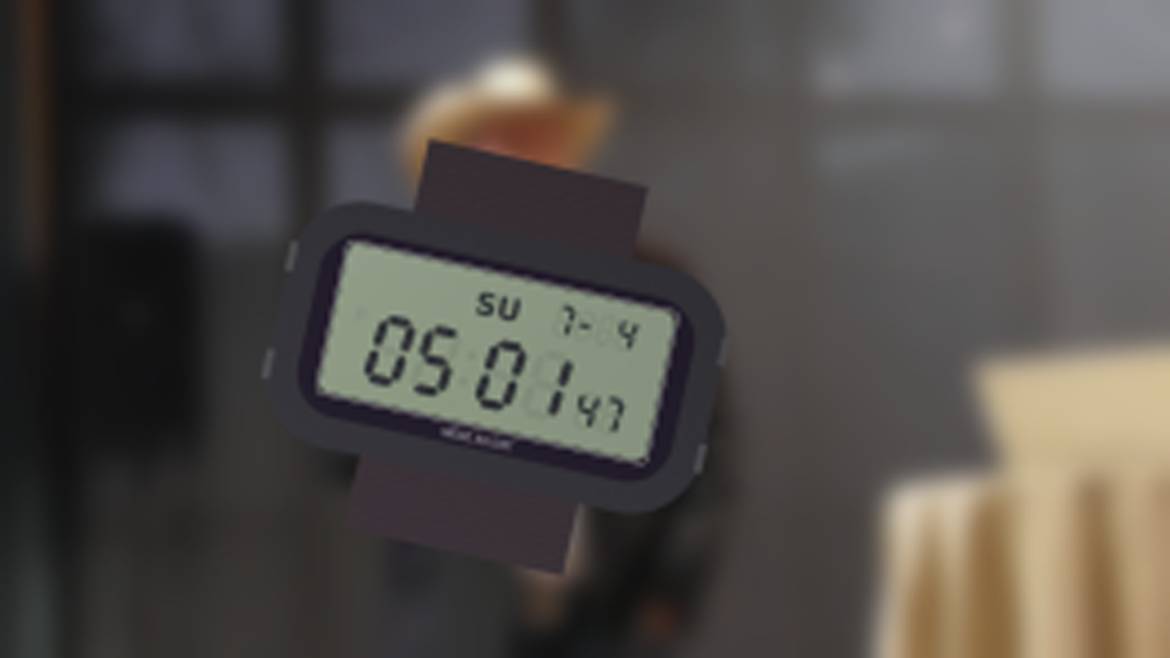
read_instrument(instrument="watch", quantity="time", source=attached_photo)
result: 5:01:47
